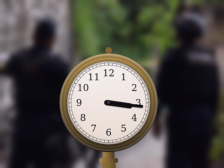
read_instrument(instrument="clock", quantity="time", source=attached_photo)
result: 3:16
